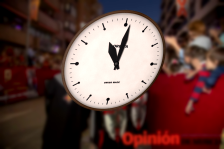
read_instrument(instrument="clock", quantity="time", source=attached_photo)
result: 11:01
